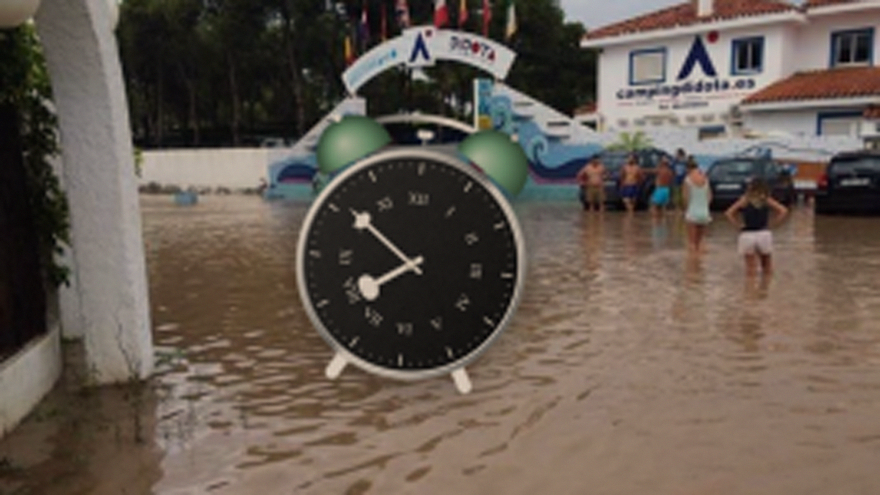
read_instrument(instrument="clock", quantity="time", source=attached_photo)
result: 7:51
